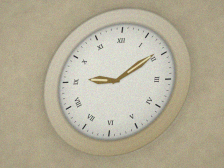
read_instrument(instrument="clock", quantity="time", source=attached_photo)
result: 9:09
